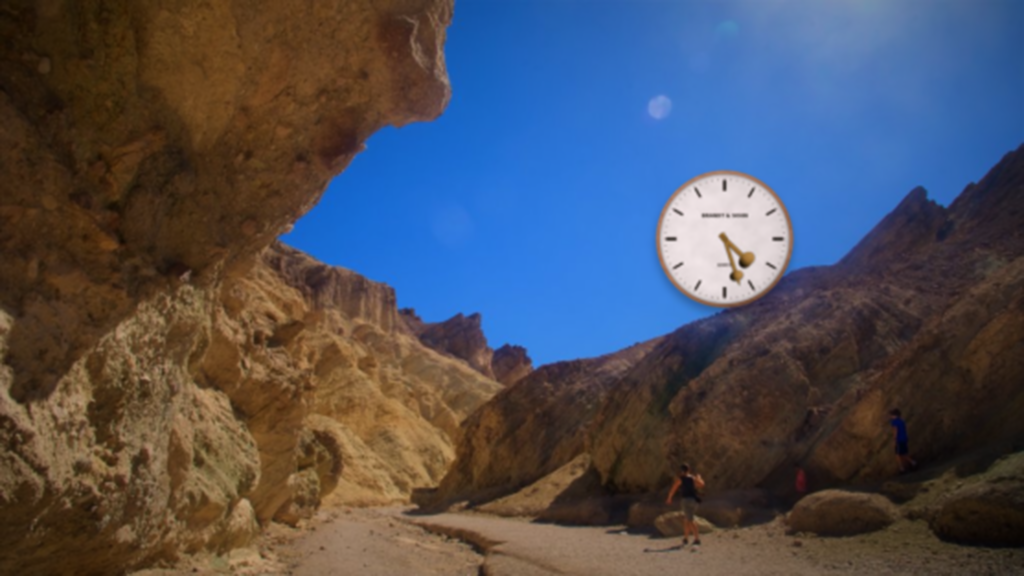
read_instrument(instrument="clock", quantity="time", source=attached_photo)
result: 4:27
